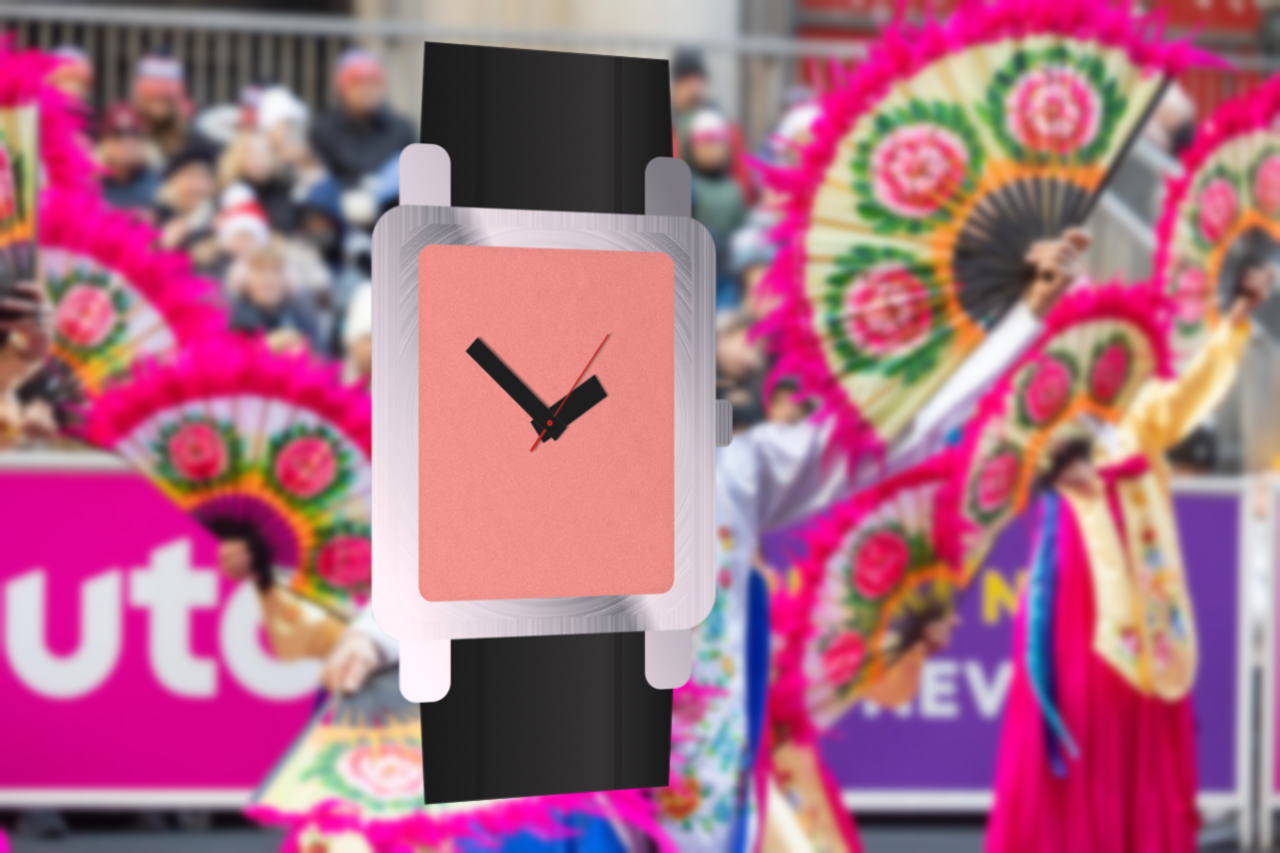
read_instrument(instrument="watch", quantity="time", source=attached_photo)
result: 1:52:06
